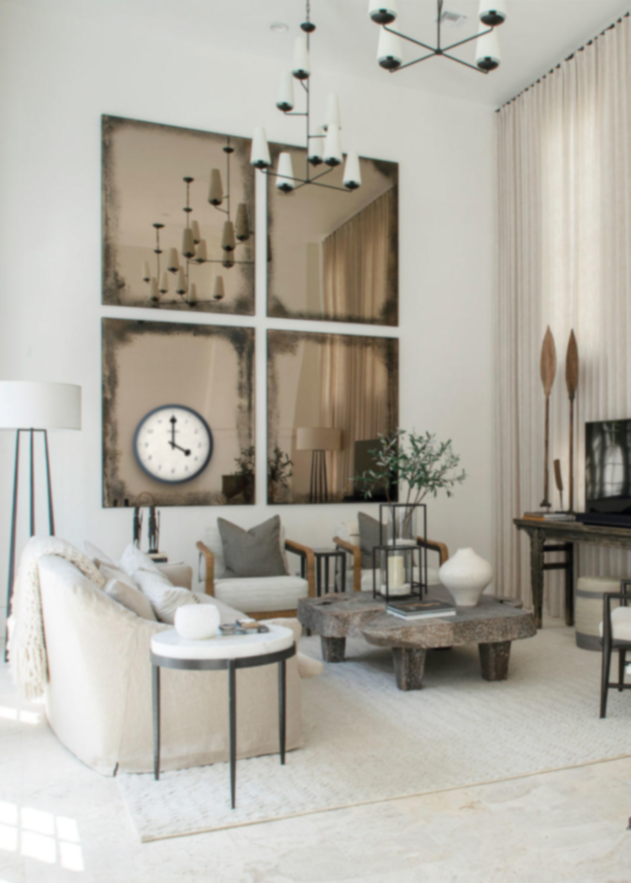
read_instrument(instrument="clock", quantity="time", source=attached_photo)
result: 4:00
